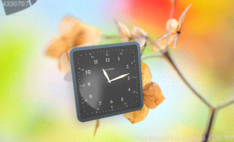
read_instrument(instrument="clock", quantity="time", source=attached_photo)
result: 11:13
